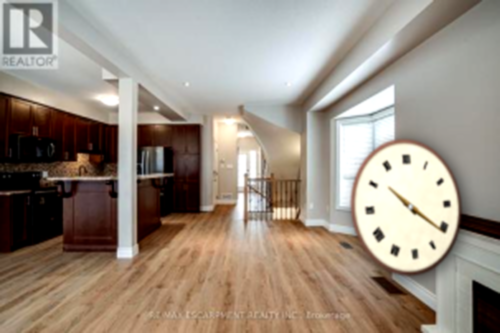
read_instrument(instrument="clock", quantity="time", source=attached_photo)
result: 10:21
